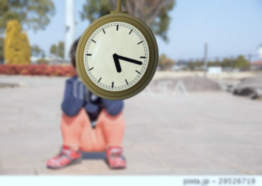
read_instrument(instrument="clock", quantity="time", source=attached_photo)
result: 5:17
